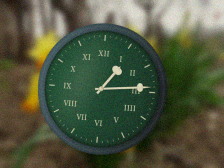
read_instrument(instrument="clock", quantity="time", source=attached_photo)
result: 1:14
